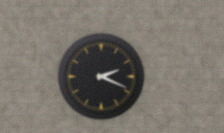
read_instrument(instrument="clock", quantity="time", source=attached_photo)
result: 2:19
